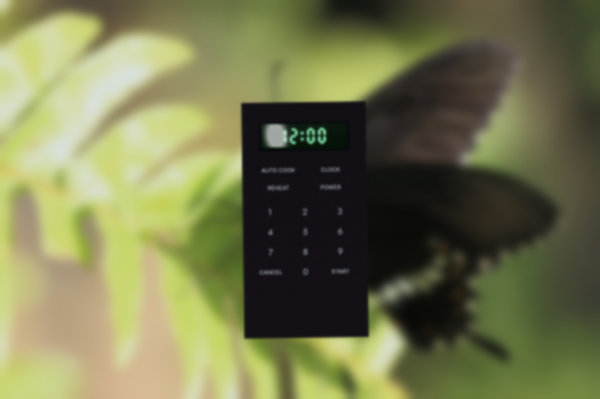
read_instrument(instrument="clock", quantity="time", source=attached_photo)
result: 12:00
